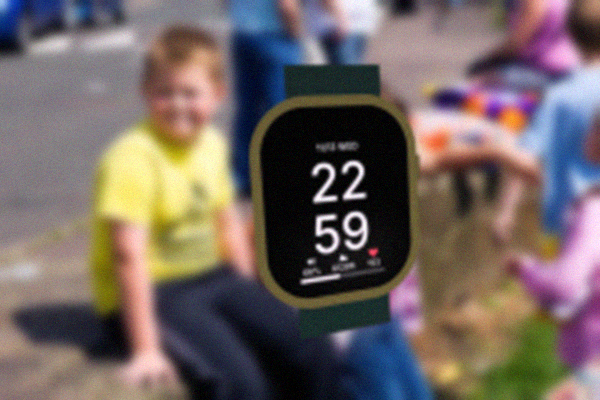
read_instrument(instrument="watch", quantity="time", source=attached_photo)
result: 22:59
